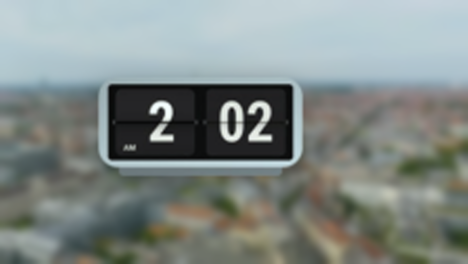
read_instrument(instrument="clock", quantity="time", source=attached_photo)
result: 2:02
